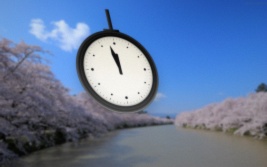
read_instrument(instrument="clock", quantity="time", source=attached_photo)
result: 11:58
